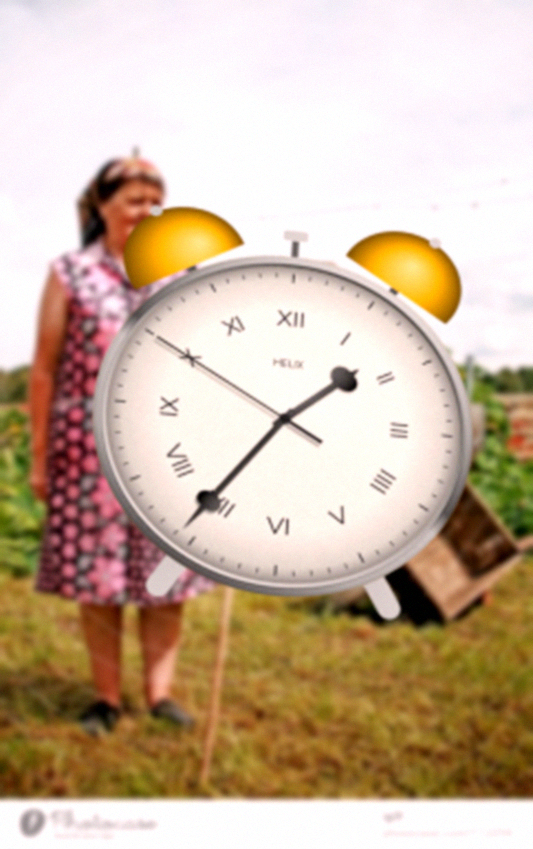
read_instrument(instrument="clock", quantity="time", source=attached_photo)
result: 1:35:50
